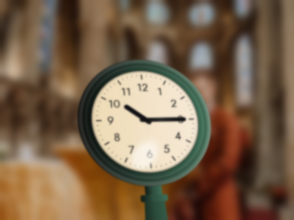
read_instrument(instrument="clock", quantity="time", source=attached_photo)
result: 10:15
